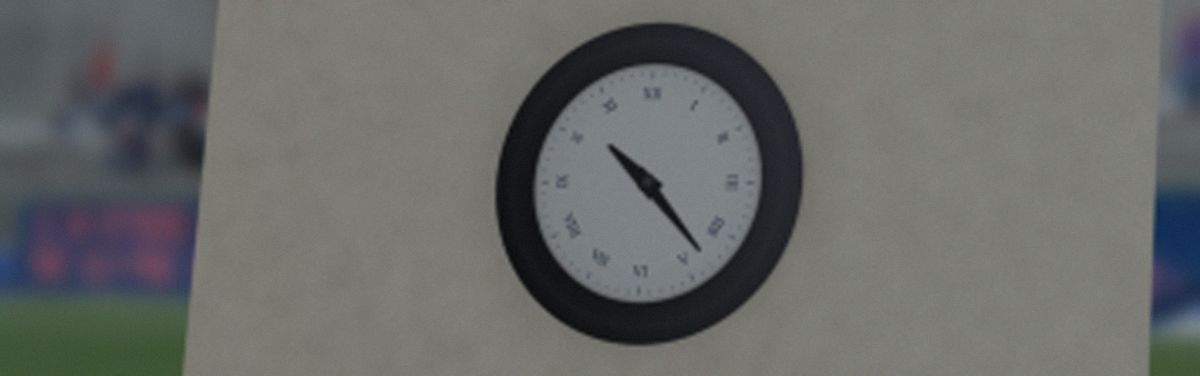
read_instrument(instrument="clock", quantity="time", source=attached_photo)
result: 10:23
